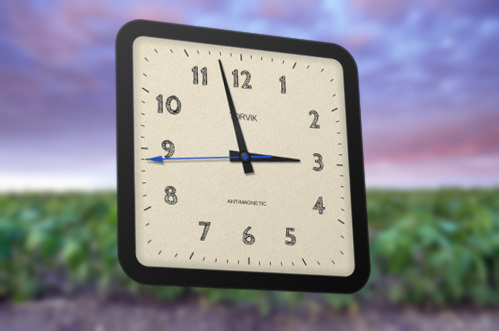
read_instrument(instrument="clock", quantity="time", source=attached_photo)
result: 2:57:44
